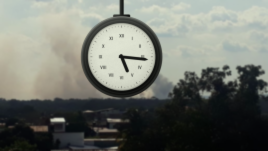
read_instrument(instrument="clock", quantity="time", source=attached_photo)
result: 5:16
